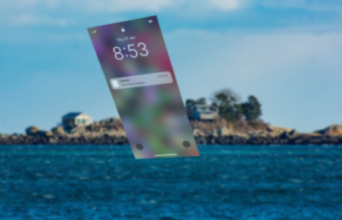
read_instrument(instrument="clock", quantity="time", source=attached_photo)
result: 8:53
